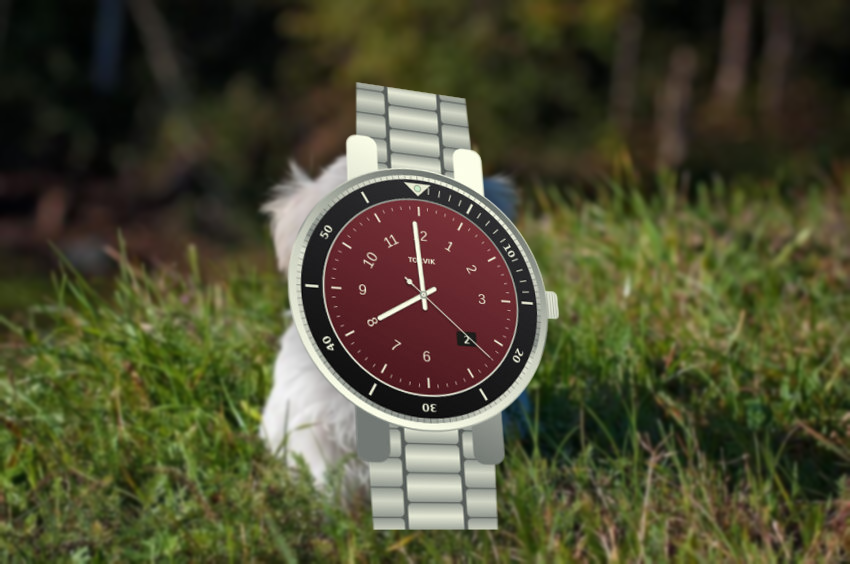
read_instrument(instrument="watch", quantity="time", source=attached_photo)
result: 7:59:22
